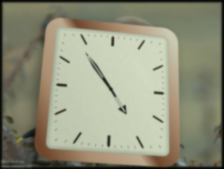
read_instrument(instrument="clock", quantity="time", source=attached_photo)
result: 4:54
